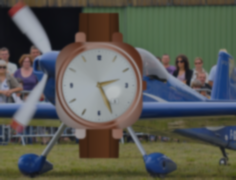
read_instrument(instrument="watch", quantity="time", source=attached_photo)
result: 2:26
